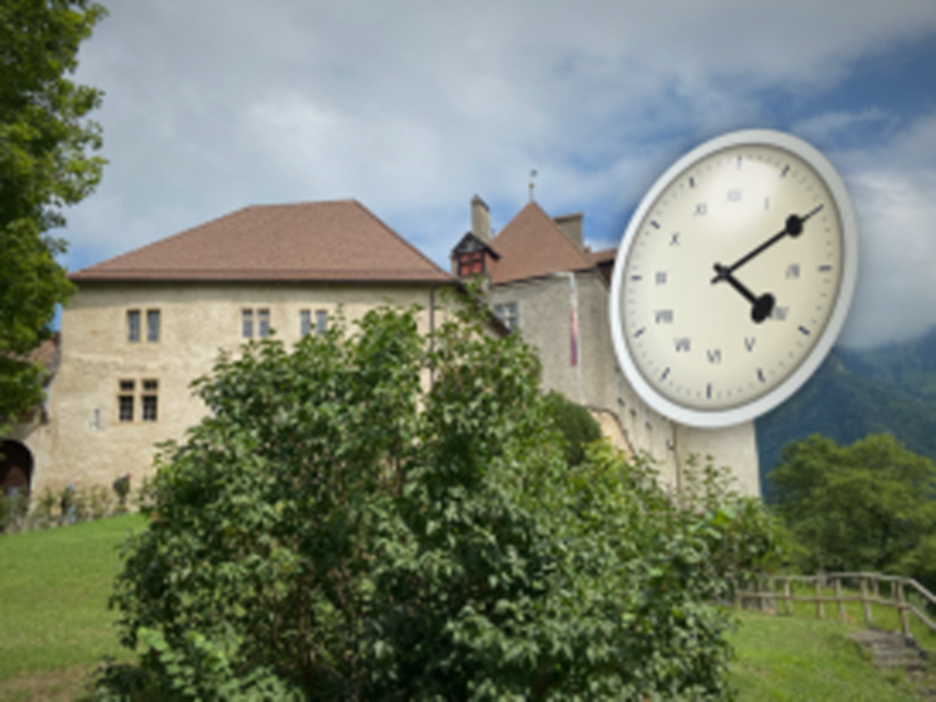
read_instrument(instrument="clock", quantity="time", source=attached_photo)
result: 4:10
